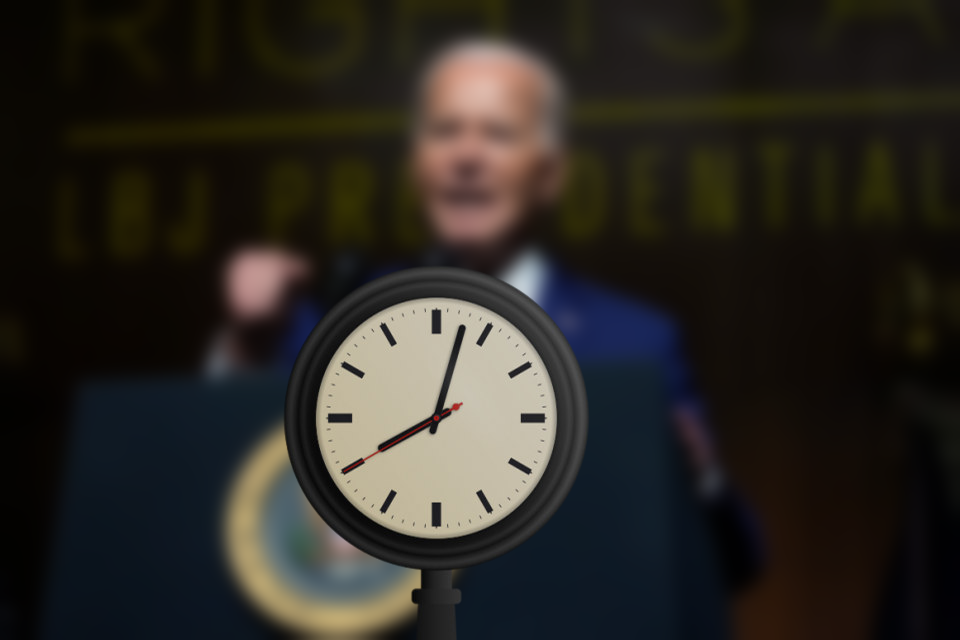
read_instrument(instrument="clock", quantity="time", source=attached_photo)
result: 8:02:40
